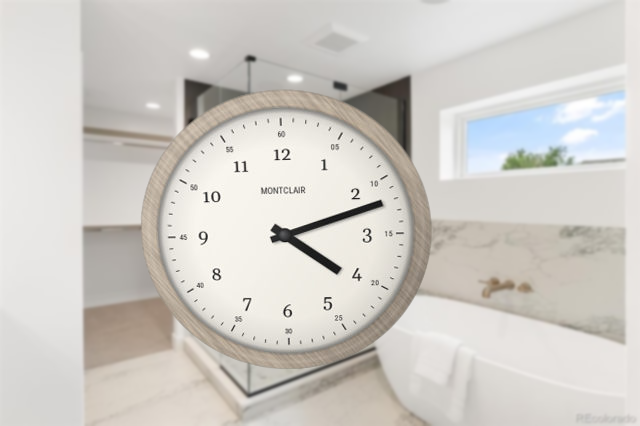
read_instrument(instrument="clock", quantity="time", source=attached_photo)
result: 4:12
